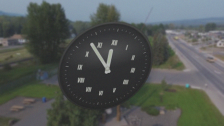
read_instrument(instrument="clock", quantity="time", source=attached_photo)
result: 11:53
